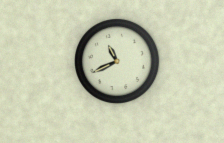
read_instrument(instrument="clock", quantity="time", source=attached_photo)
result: 11:44
